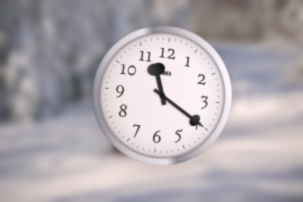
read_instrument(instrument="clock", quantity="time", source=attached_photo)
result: 11:20
